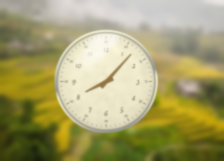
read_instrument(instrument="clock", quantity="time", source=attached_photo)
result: 8:07
